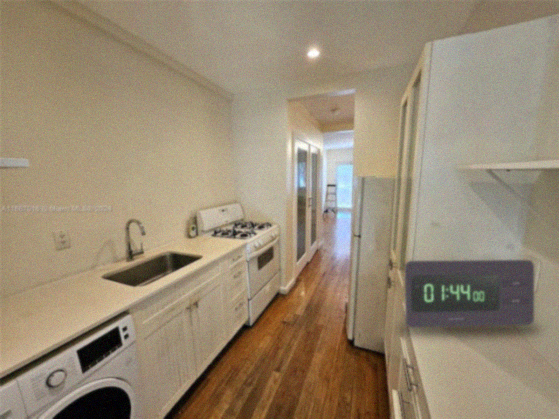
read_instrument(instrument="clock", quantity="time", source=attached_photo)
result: 1:44
